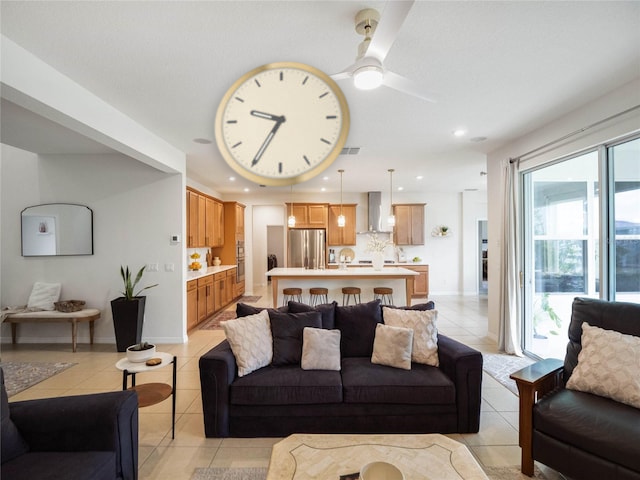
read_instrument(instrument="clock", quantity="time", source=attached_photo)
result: 9:35
